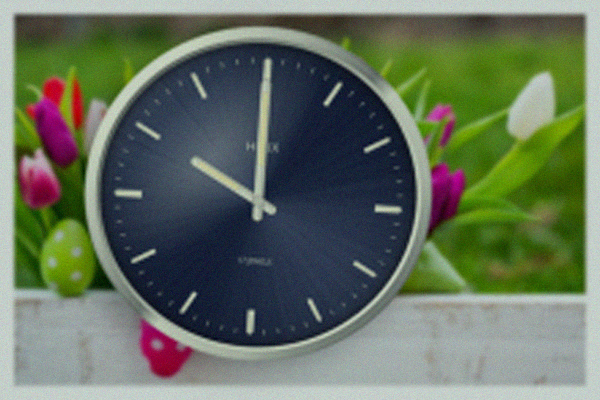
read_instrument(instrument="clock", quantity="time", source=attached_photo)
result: 10:00
